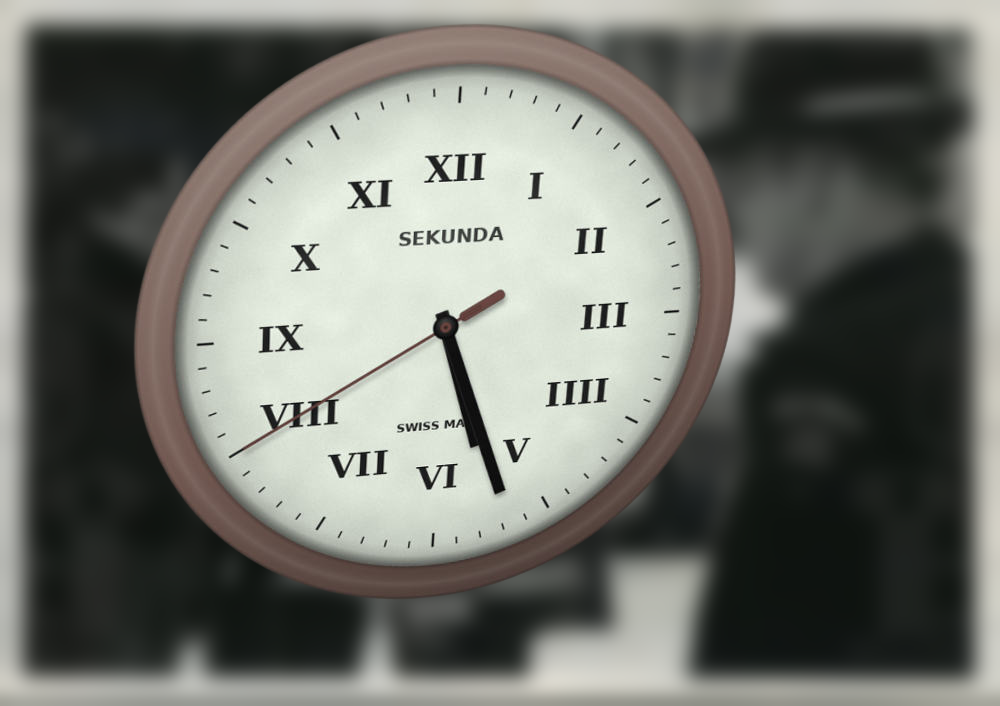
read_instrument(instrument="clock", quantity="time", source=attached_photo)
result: 5:26:40
